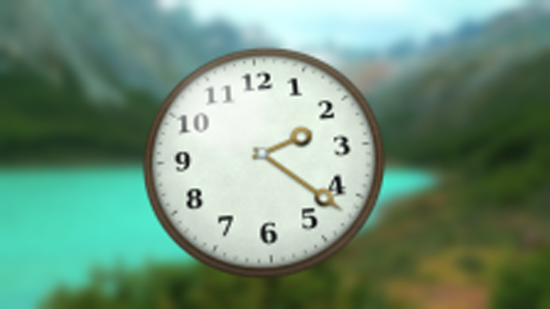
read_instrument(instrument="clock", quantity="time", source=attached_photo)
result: 2:22
